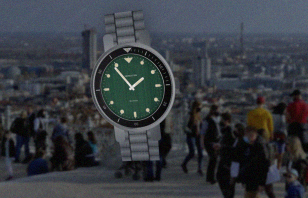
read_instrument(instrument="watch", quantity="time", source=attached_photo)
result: 1:54
